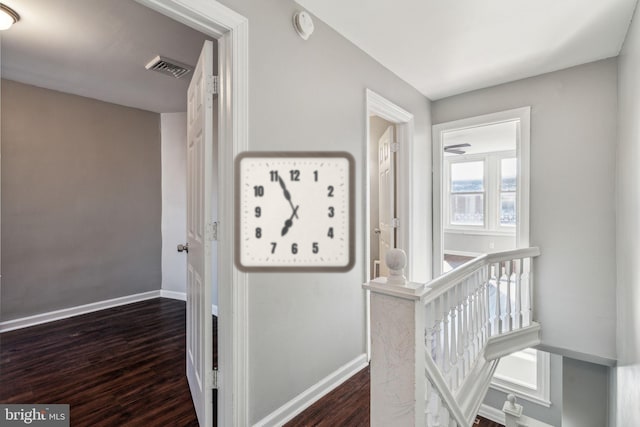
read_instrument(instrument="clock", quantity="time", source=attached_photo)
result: 6:56
